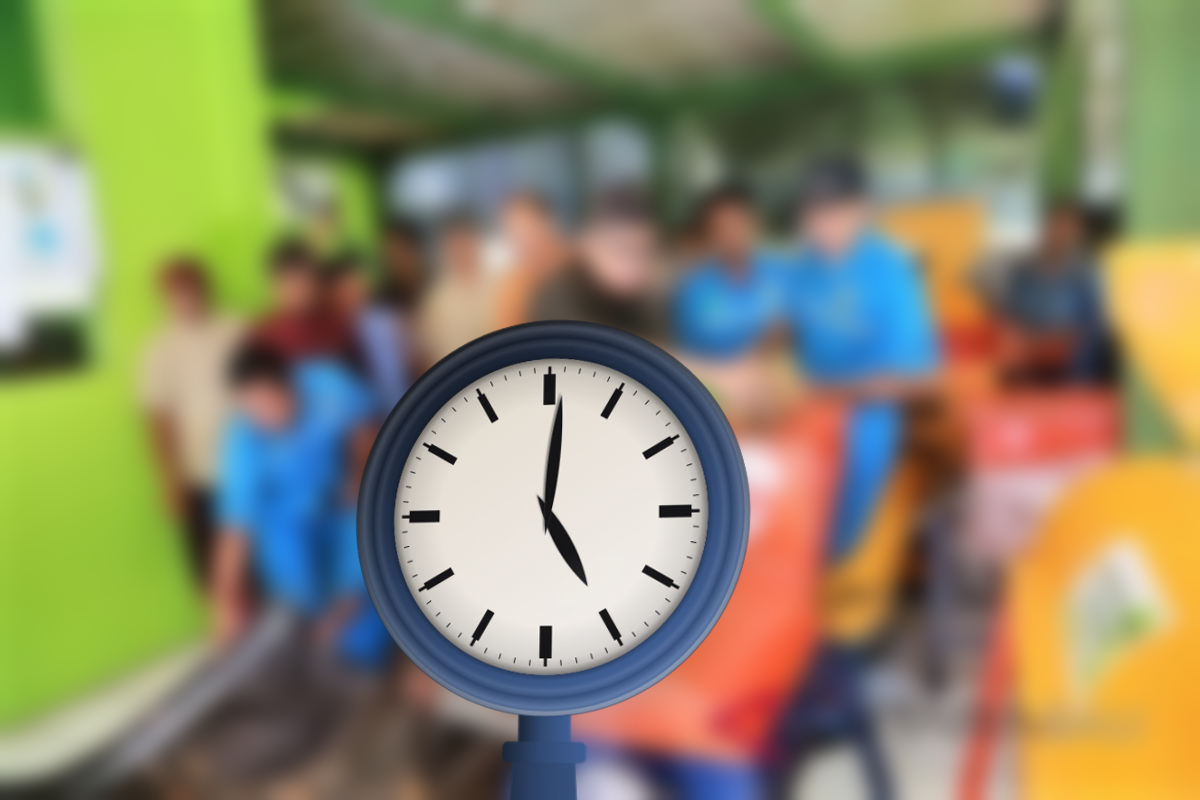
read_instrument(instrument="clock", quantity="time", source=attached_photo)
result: 5:01
